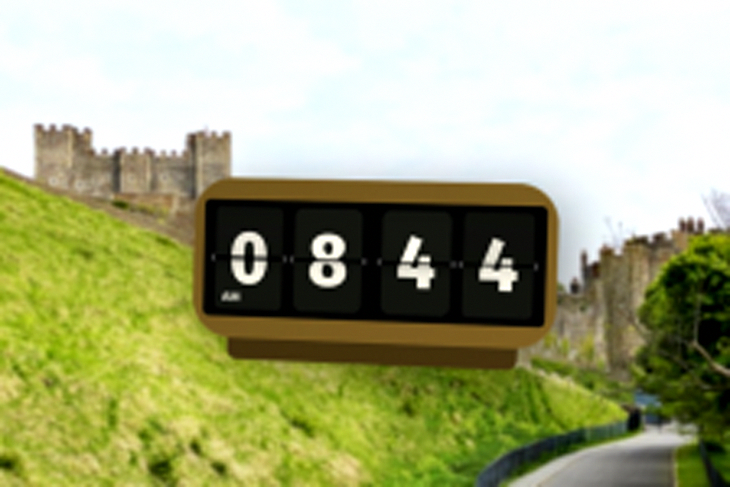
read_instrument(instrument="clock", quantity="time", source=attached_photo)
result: 8:44
